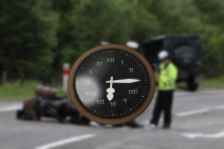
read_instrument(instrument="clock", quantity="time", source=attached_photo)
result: 6:15
